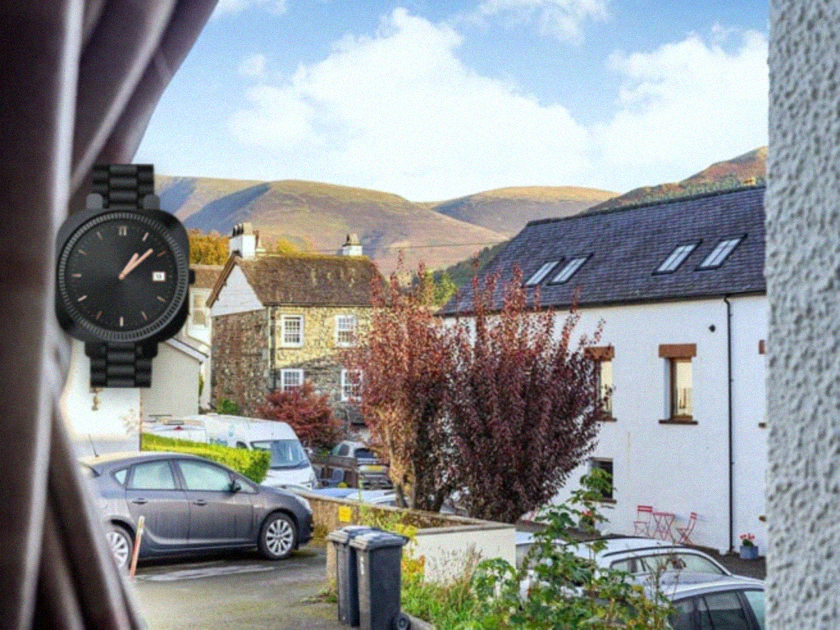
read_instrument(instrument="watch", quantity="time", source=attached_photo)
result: 1:08
